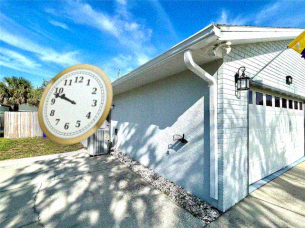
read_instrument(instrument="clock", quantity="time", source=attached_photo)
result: 9:48
